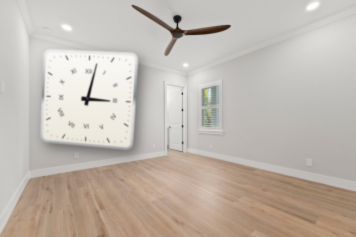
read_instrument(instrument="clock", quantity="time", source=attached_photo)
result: 3:02
